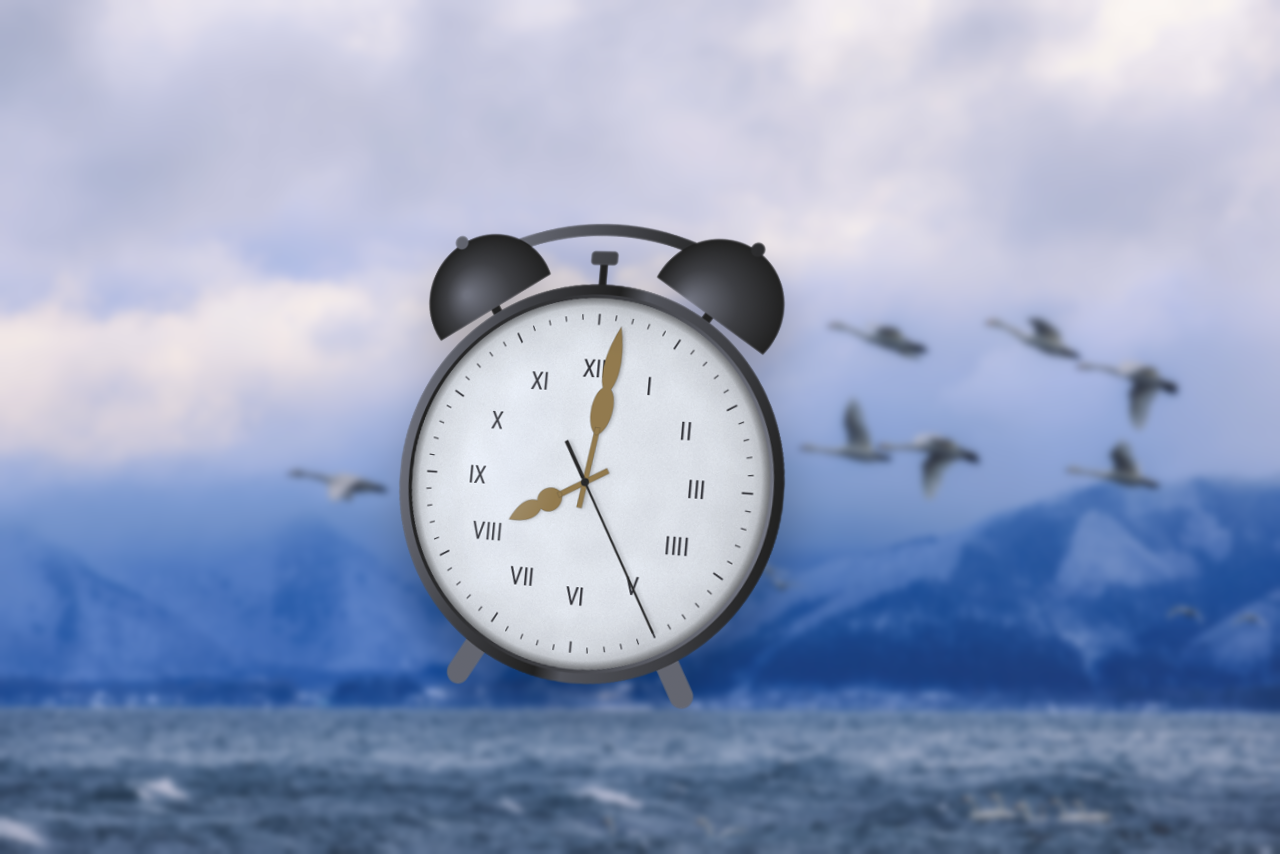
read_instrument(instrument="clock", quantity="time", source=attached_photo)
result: 8:01:25
